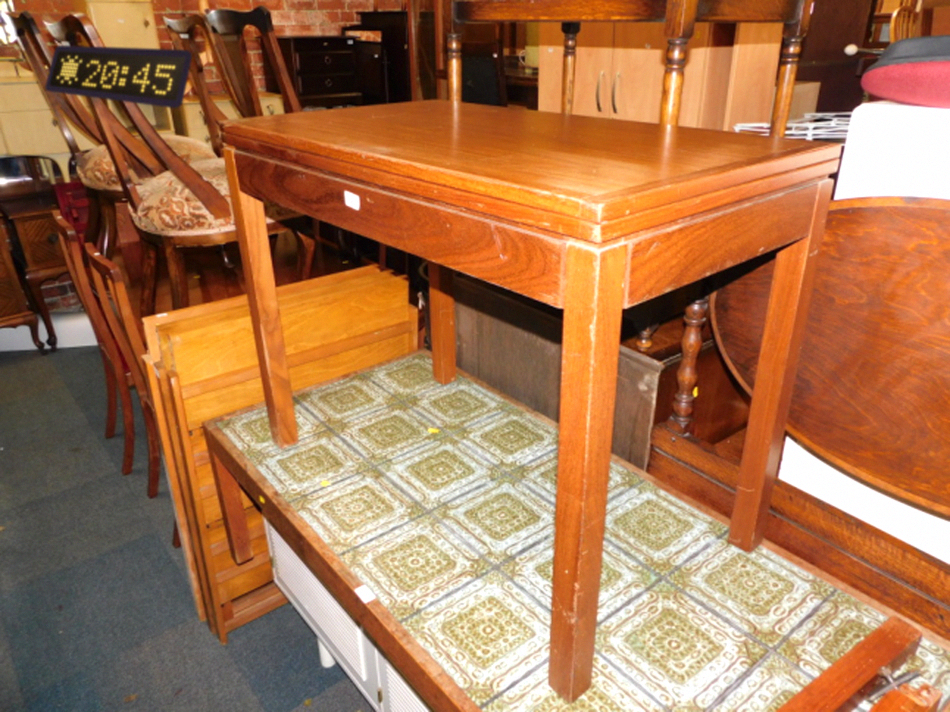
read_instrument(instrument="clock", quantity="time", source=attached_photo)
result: 20:45
